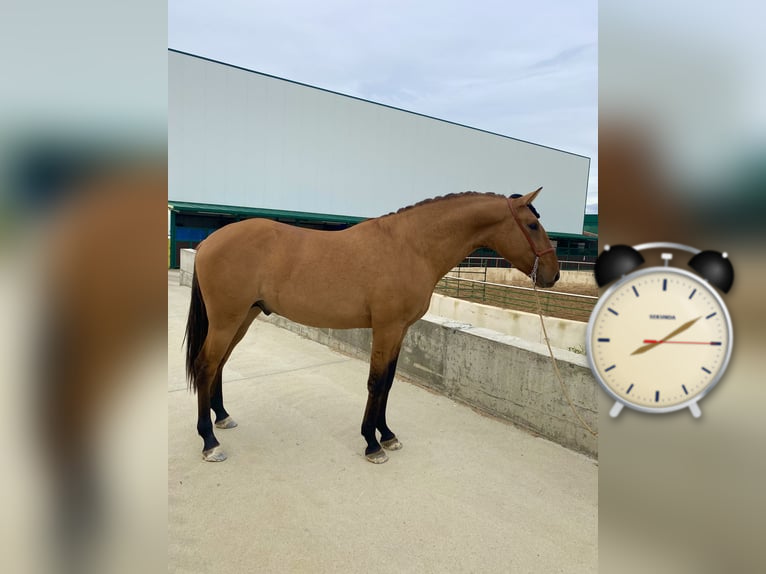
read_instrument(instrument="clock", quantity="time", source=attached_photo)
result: 8:09:15
